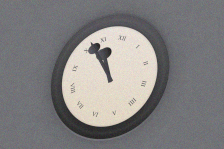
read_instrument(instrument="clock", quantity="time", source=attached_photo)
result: 10:52
